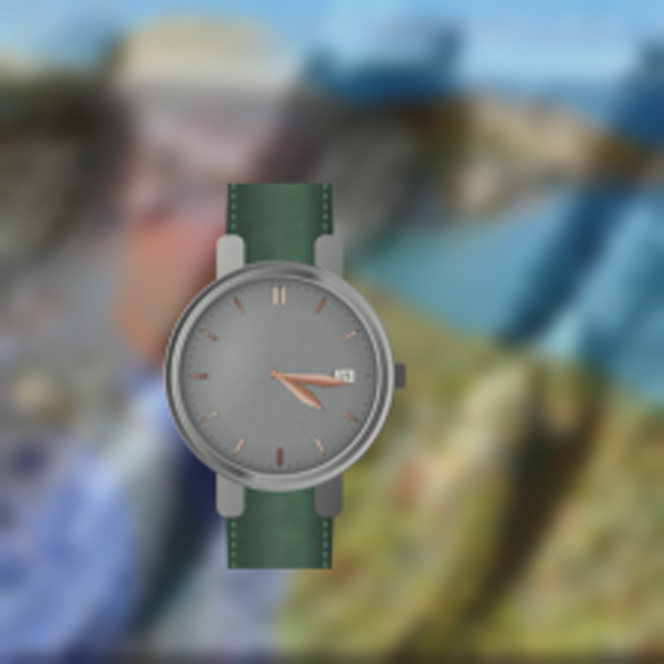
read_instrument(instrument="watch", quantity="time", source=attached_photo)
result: 4:16
